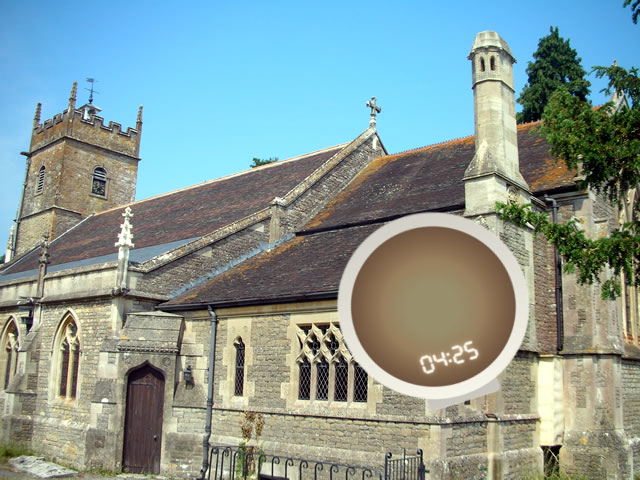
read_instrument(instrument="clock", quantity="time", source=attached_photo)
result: 4:25
